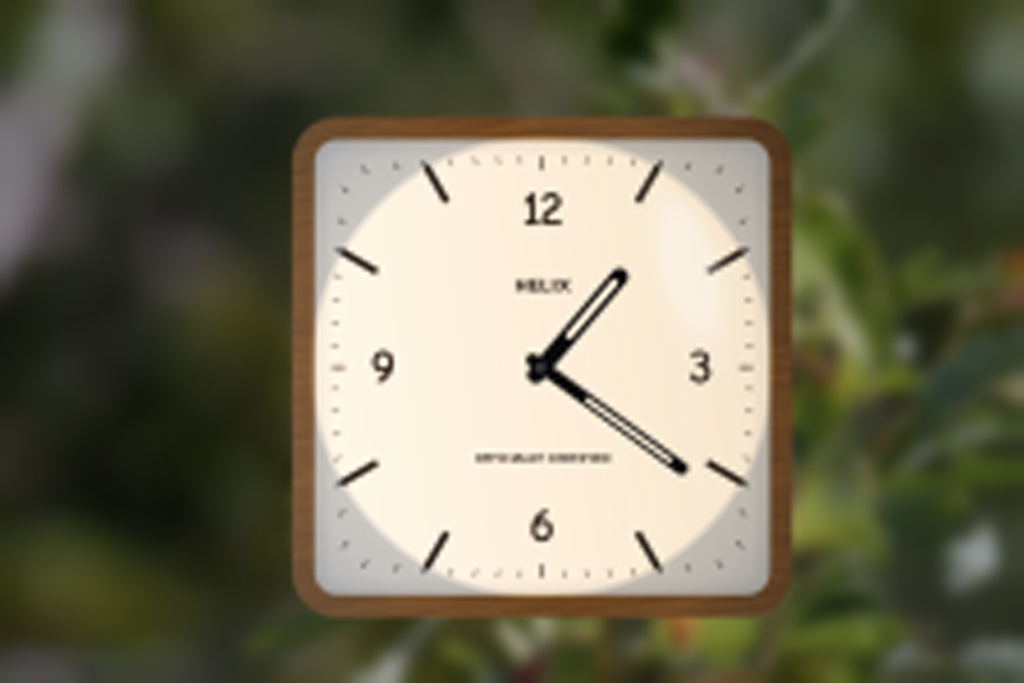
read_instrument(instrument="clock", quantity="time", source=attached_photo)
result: 1:21
